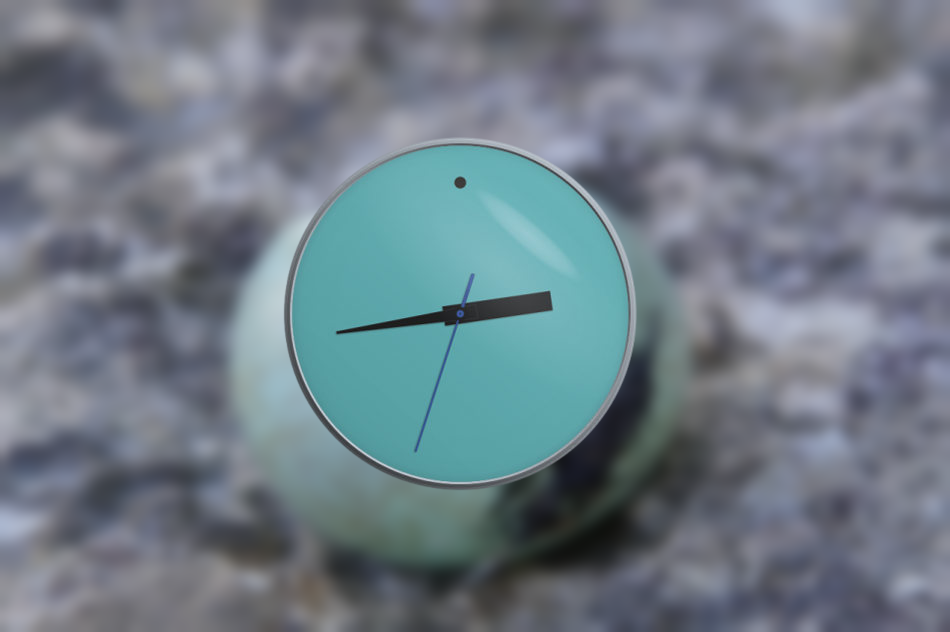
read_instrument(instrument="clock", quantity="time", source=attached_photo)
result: 2:43:33
